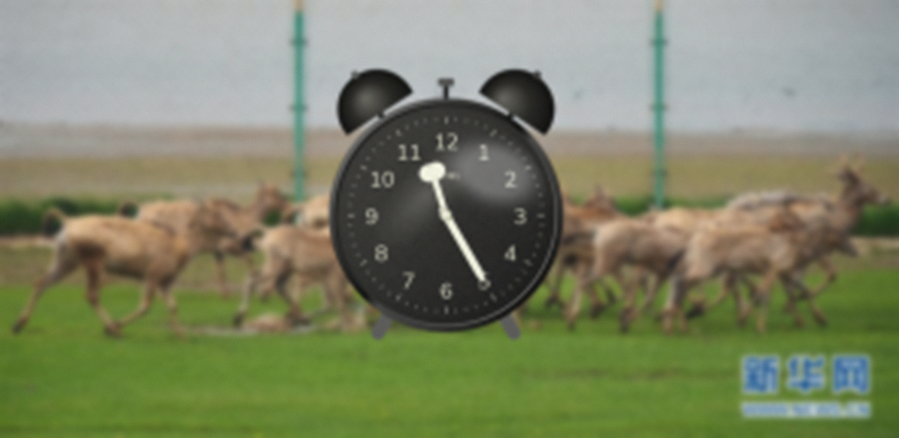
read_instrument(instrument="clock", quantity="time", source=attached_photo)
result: 11:25
